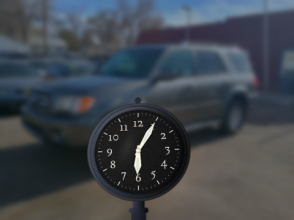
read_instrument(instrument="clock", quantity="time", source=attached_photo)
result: 6:05
